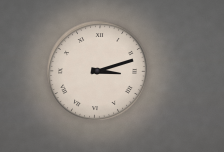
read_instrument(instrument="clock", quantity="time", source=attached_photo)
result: 3:12
